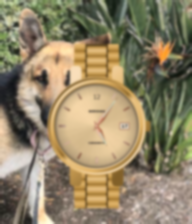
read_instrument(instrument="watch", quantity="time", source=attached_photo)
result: 5:06
